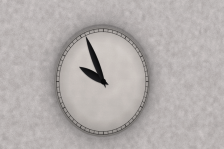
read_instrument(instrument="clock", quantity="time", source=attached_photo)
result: 9:56
